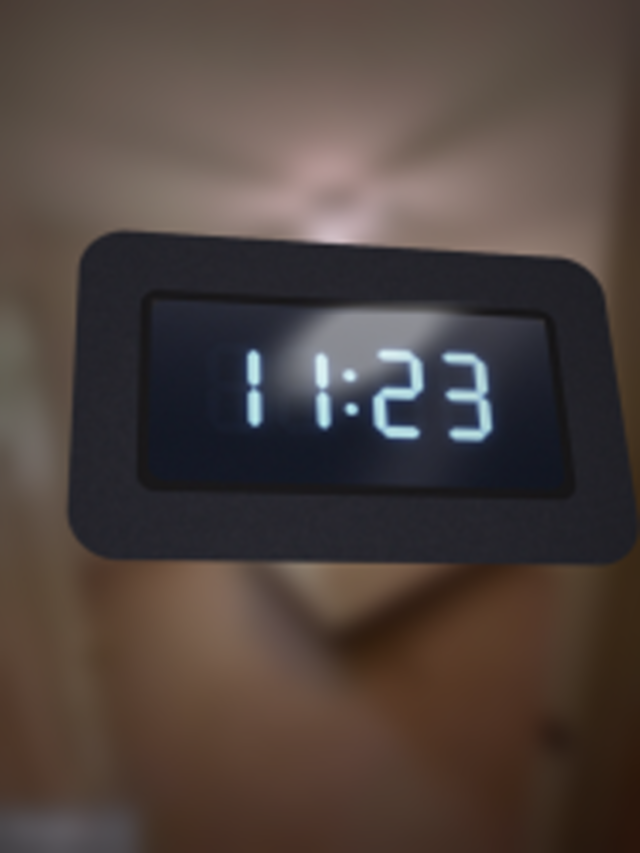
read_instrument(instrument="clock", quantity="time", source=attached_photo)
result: 11:23
